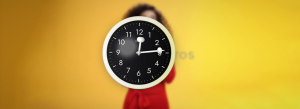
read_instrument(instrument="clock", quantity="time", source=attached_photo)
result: 12:14
